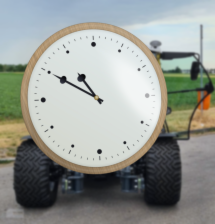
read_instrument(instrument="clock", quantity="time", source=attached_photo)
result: 10:50
